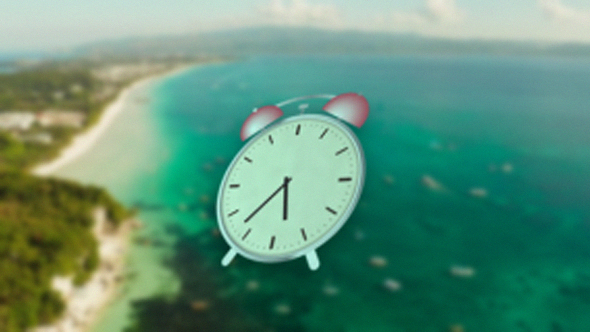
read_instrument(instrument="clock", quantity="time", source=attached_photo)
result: 5:37
